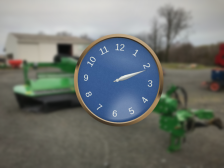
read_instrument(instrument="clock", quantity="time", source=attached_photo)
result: 2:11
